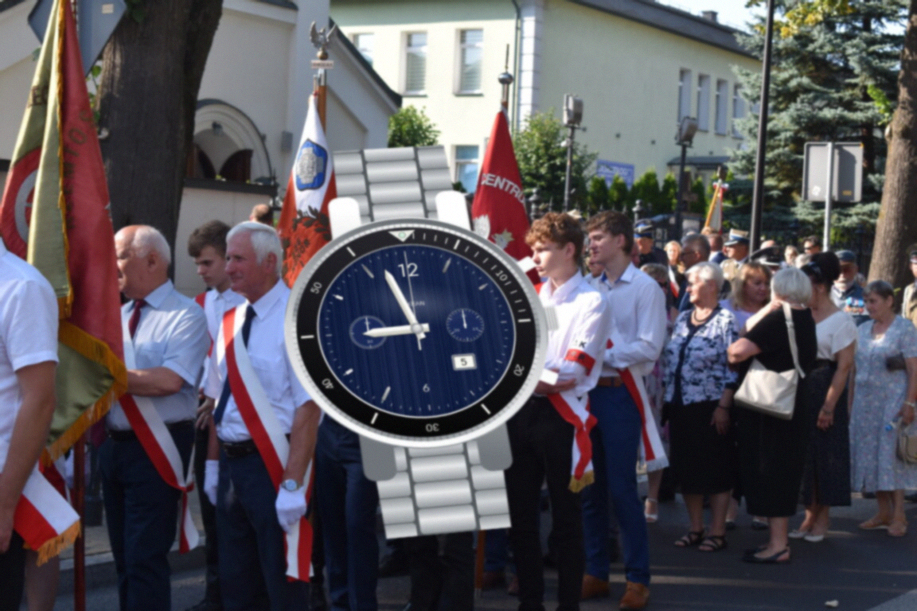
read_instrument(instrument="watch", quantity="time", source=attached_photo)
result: 8:57
